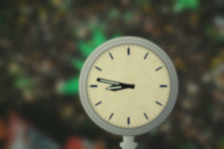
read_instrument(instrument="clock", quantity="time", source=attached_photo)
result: 8:47
